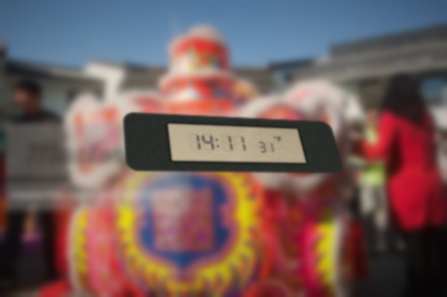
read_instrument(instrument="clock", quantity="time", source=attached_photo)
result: 14:11
